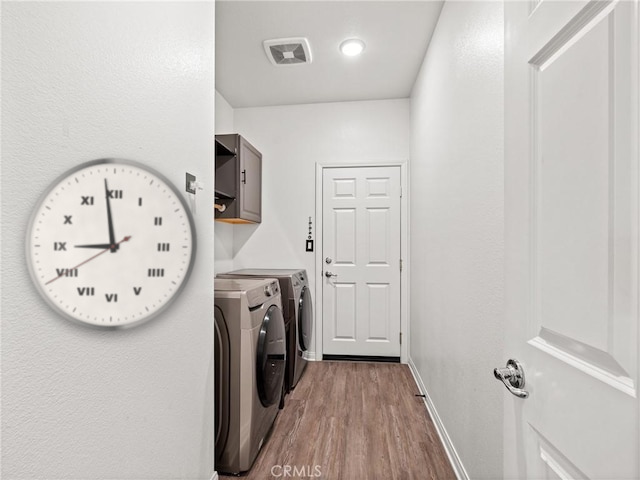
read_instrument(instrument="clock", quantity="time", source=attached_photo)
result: 8:58:40
